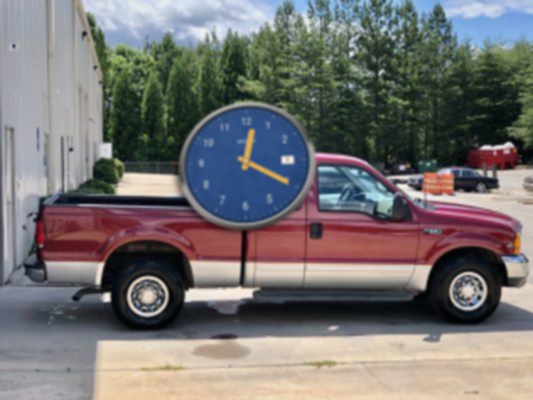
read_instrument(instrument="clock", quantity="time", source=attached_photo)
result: 12:20
